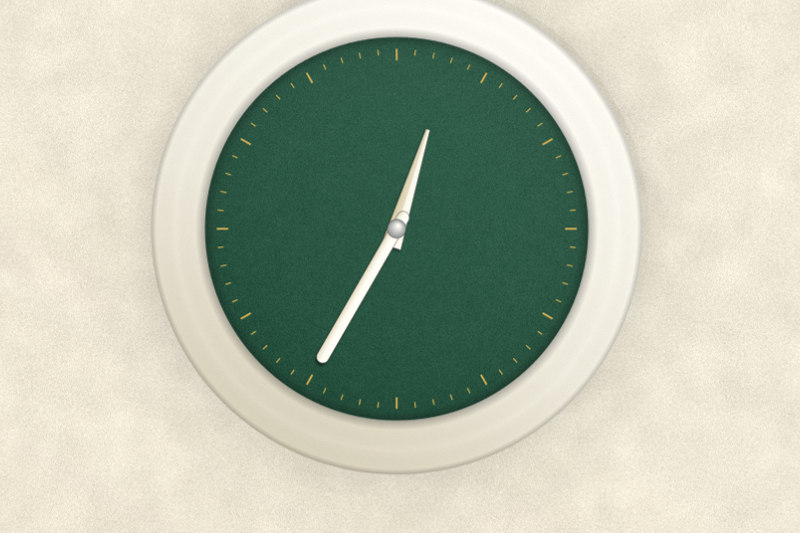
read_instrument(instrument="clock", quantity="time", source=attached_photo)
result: 12:35
